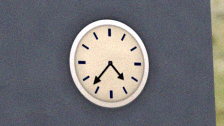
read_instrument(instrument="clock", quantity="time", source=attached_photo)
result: 4:37
